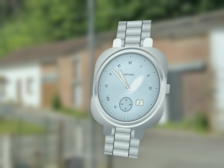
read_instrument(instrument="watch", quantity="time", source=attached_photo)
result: 10:52
